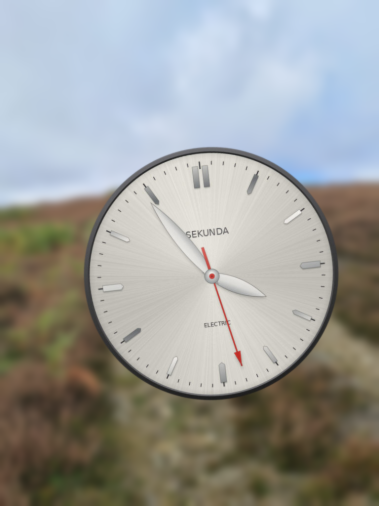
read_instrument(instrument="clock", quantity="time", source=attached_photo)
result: 3:54:28
